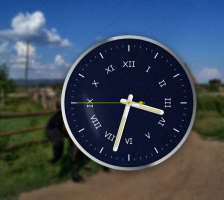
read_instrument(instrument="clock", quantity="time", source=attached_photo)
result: 3:32:45
